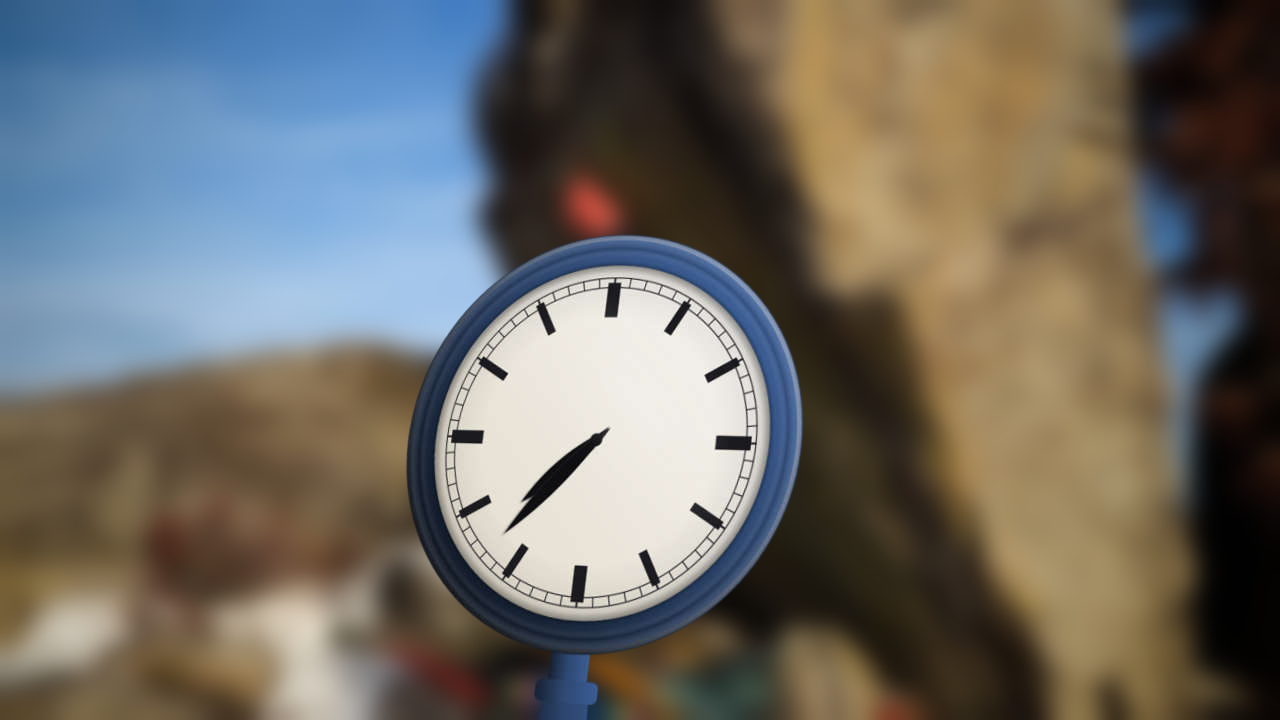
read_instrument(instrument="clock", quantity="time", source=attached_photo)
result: 7:37
